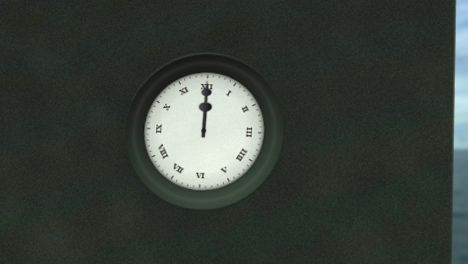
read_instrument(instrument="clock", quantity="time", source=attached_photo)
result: 12:00
